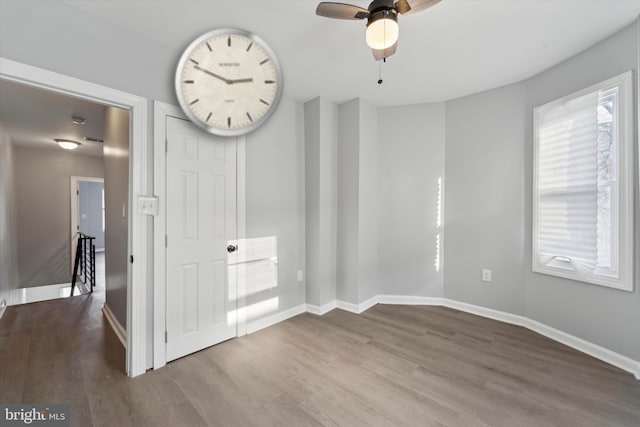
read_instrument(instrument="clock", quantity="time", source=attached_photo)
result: 2:49
